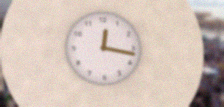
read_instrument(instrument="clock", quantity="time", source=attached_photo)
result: 12:17
